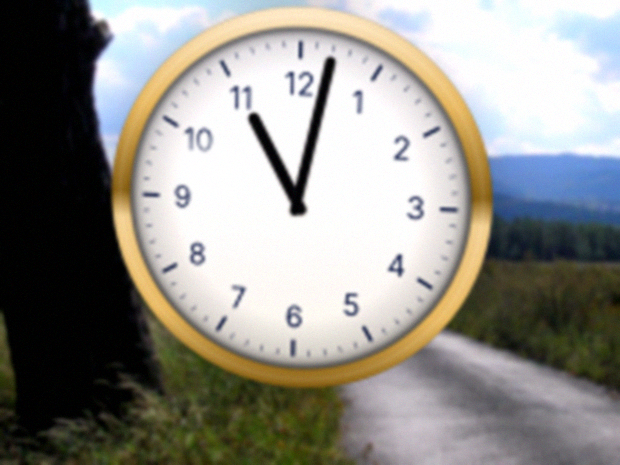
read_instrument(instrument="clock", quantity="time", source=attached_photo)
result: 11:02
